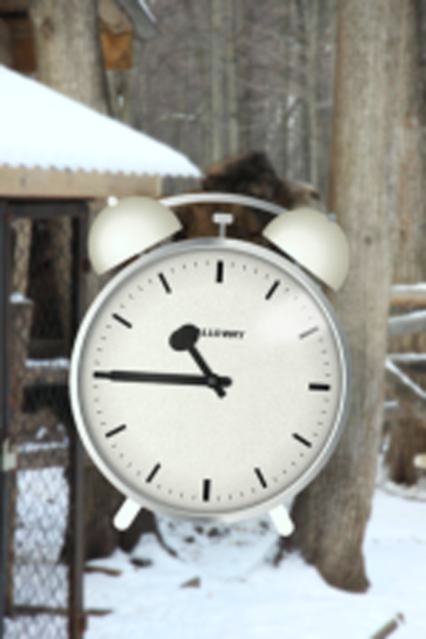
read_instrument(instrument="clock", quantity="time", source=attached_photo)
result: 10:45
